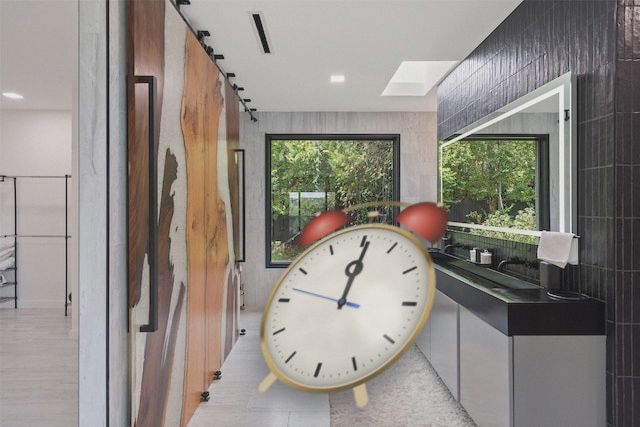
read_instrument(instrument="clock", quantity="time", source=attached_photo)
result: 12:00:47
